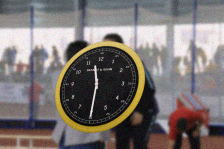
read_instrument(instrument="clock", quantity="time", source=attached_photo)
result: 11:30
